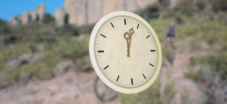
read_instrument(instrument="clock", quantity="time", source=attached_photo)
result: 12:03
